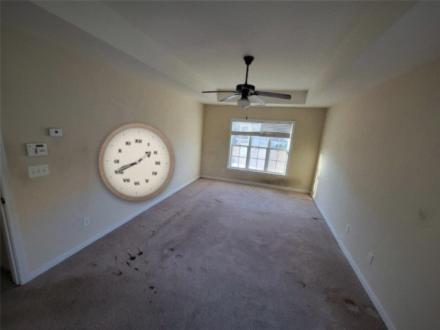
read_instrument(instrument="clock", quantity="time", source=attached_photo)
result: 1:41
